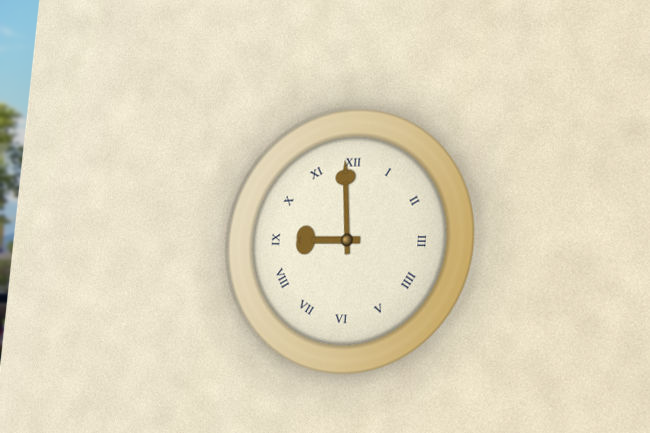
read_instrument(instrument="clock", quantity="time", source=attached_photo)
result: 8:59
